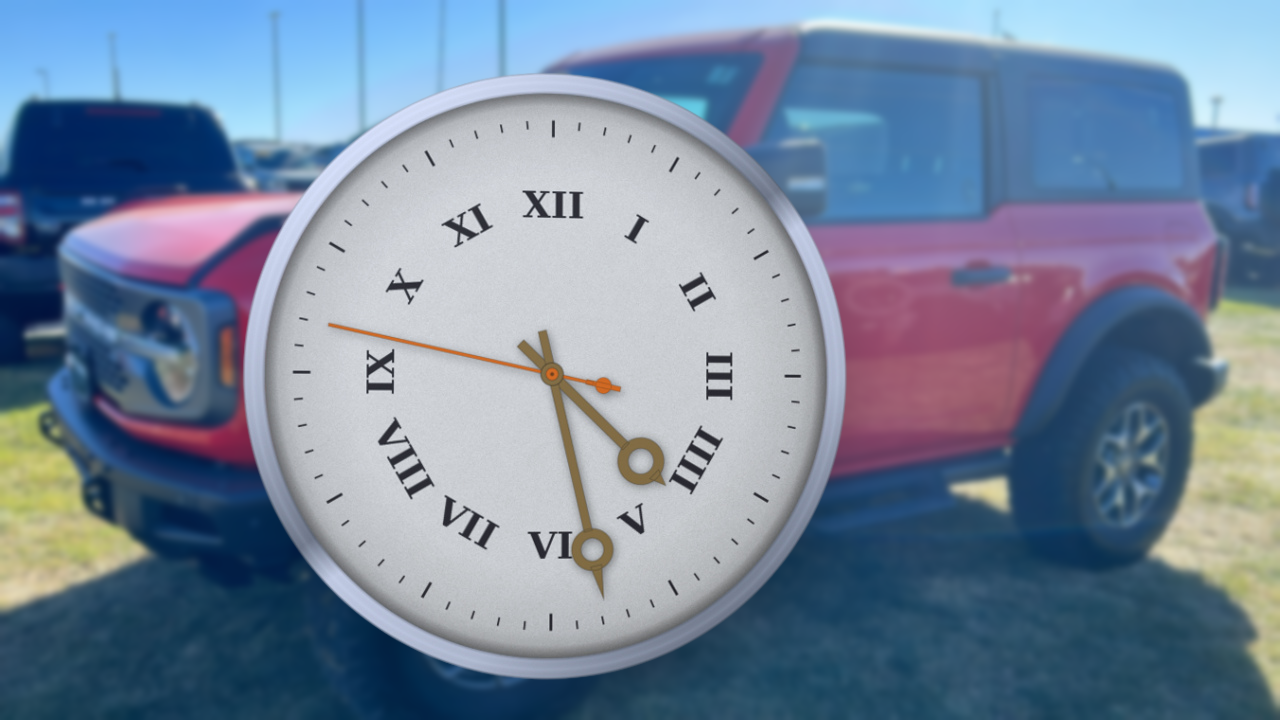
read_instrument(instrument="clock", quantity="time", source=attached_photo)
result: 4:27:47
